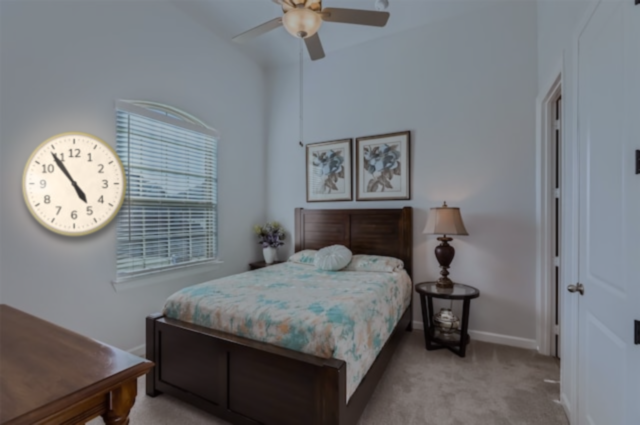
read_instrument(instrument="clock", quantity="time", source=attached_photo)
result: 4:54
